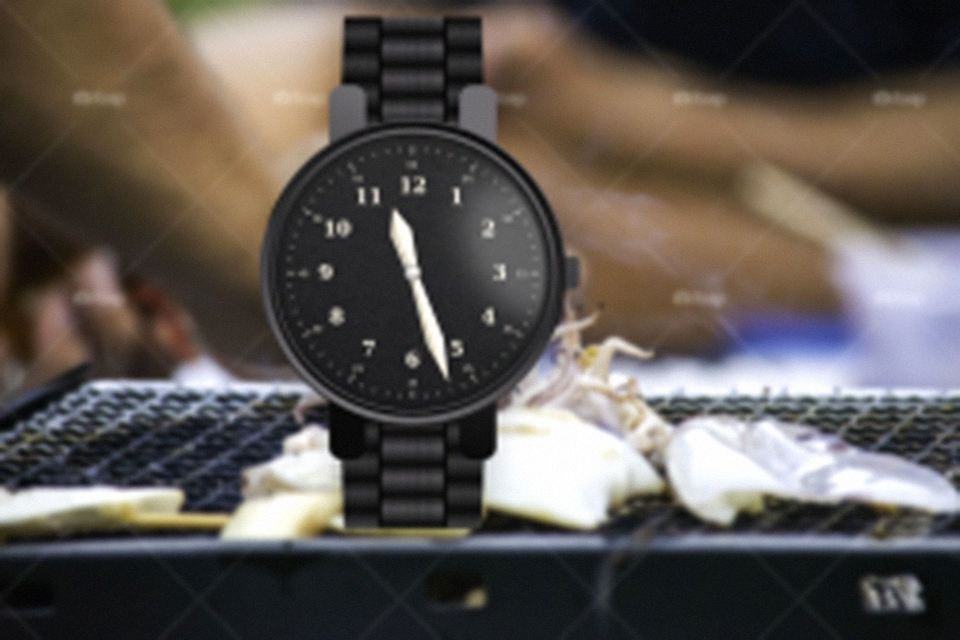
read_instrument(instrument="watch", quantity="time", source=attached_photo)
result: 11:27
